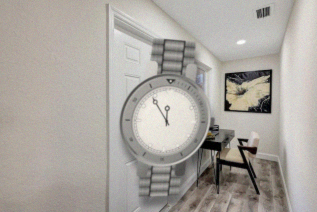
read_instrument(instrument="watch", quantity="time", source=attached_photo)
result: 11:54
